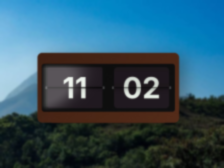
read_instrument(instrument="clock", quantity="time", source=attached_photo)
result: 11:02
